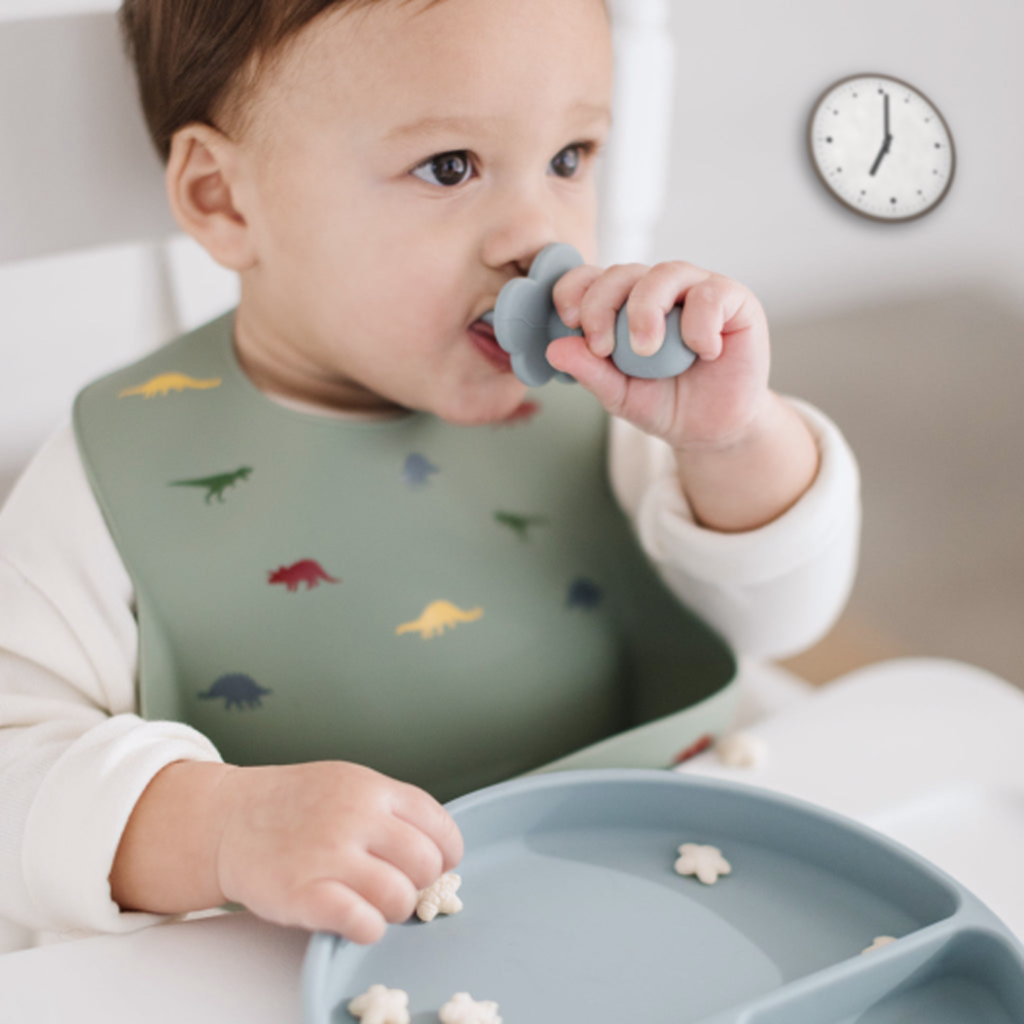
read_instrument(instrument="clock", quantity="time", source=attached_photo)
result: 7:01
